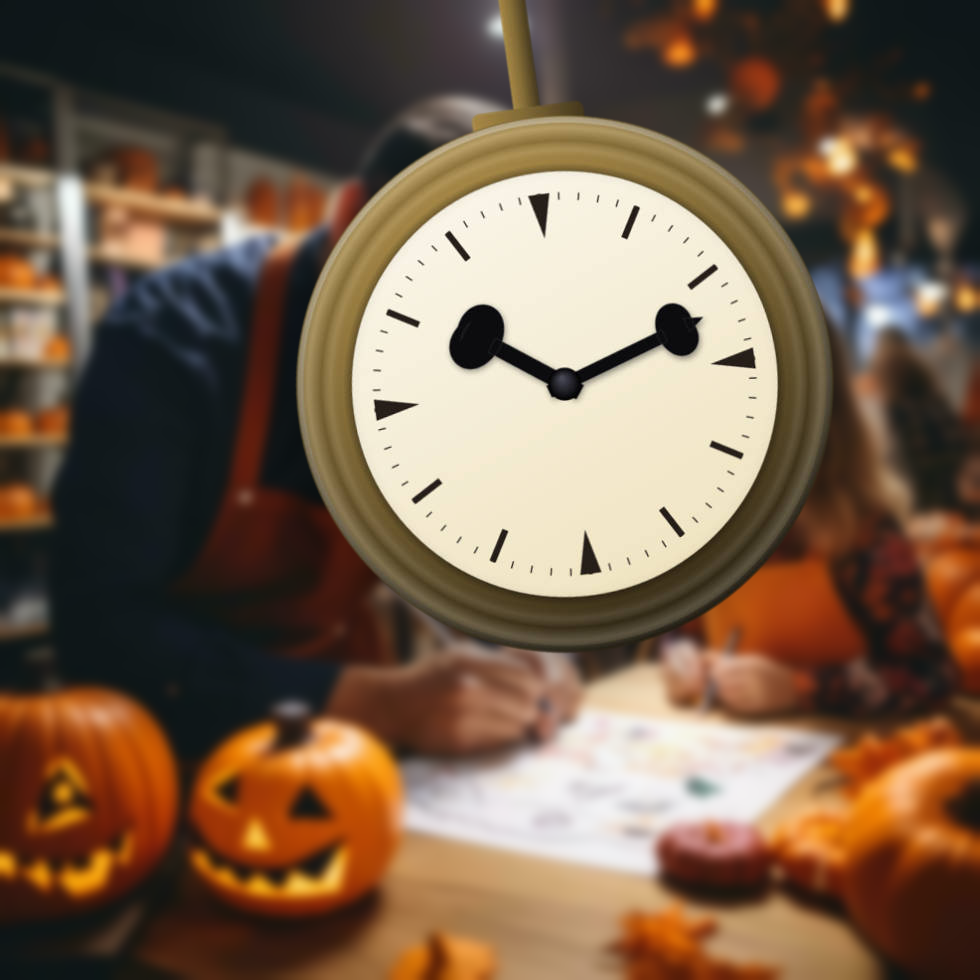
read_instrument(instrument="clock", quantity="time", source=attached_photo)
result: 10:12
